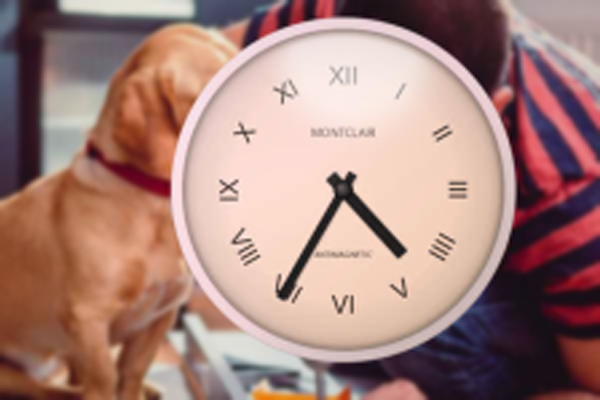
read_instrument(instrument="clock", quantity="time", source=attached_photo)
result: 4:35
